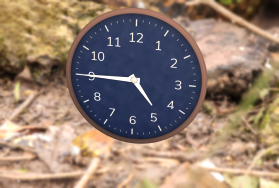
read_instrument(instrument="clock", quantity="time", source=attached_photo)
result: 4:45
